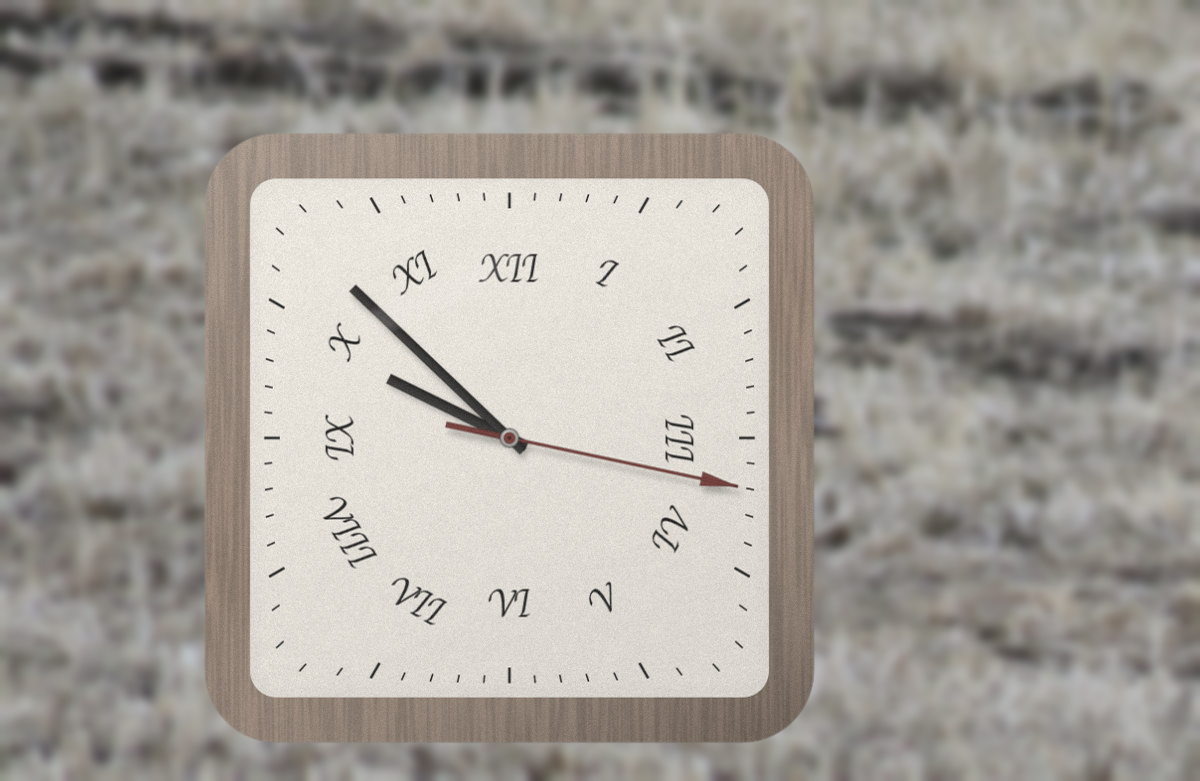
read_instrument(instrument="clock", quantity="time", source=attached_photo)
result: 9:52:17
